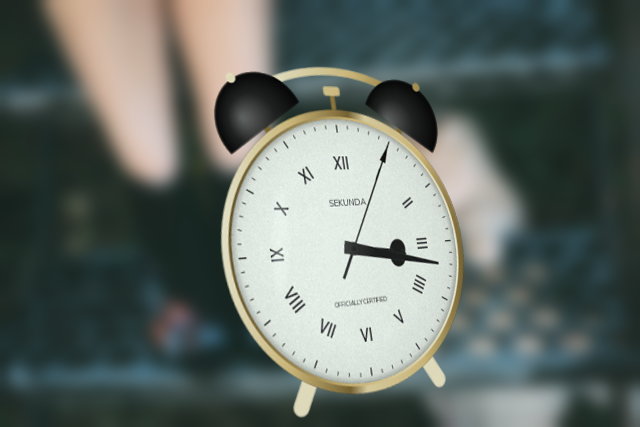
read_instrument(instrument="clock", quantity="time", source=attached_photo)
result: 3:17:05
